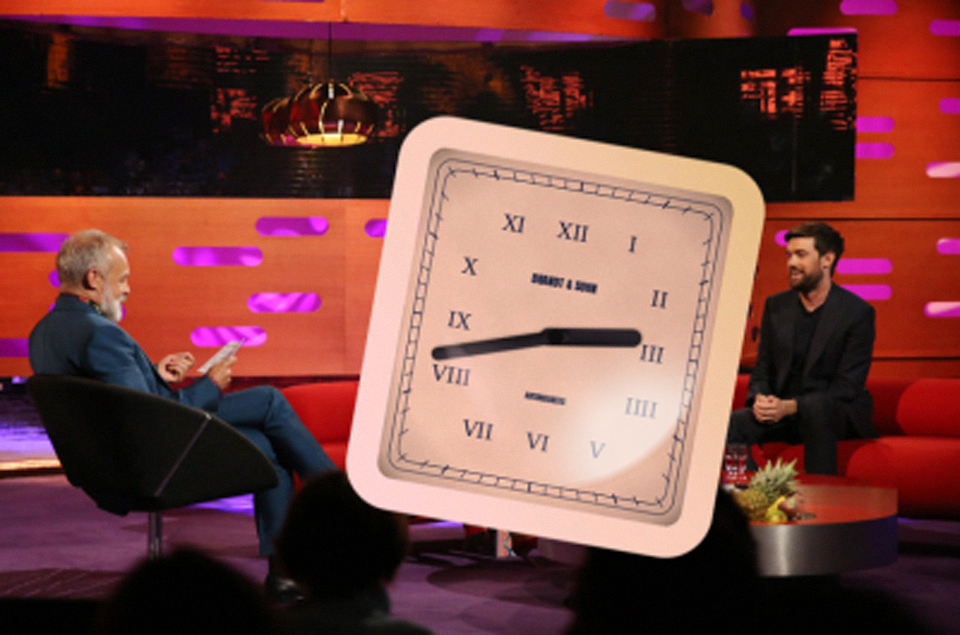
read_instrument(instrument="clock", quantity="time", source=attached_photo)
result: 2:42
